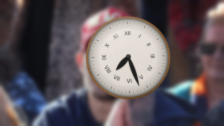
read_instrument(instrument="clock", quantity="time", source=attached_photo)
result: 7:27
